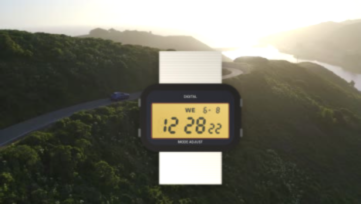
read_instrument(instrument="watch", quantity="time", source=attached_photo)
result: 12:28:22
